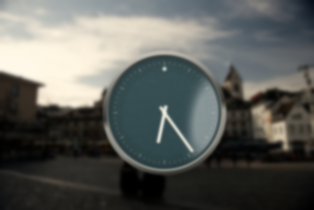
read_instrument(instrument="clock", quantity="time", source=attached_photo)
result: 6:24
